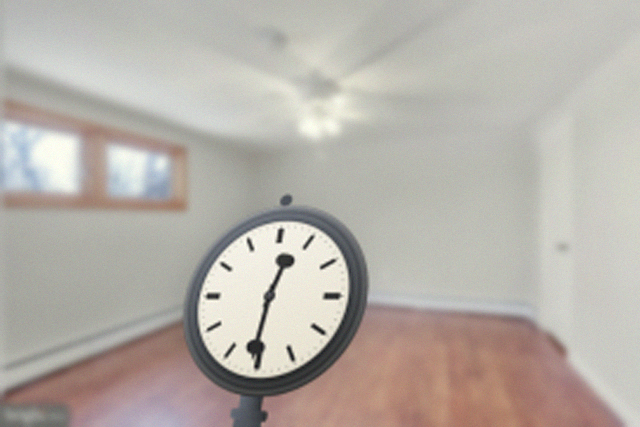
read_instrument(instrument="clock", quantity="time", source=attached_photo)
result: 12:31
